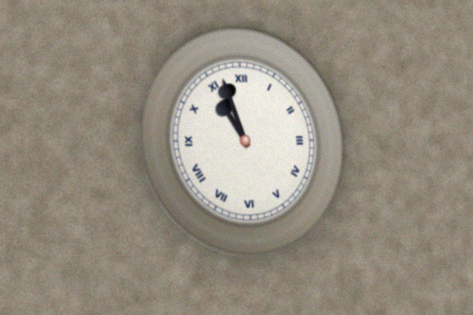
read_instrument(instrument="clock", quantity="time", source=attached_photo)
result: 10:57
